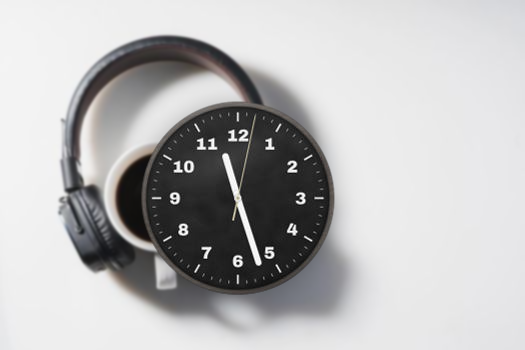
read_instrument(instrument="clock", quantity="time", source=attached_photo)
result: 11:27:02
